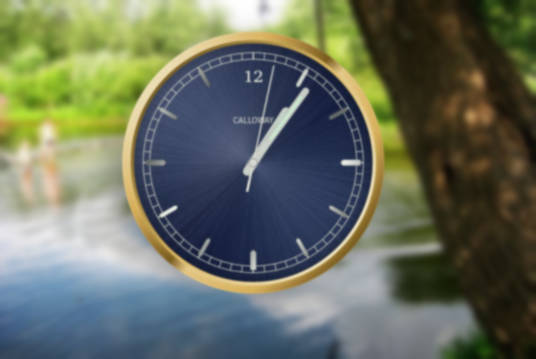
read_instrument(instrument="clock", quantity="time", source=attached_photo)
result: 1:06:02
